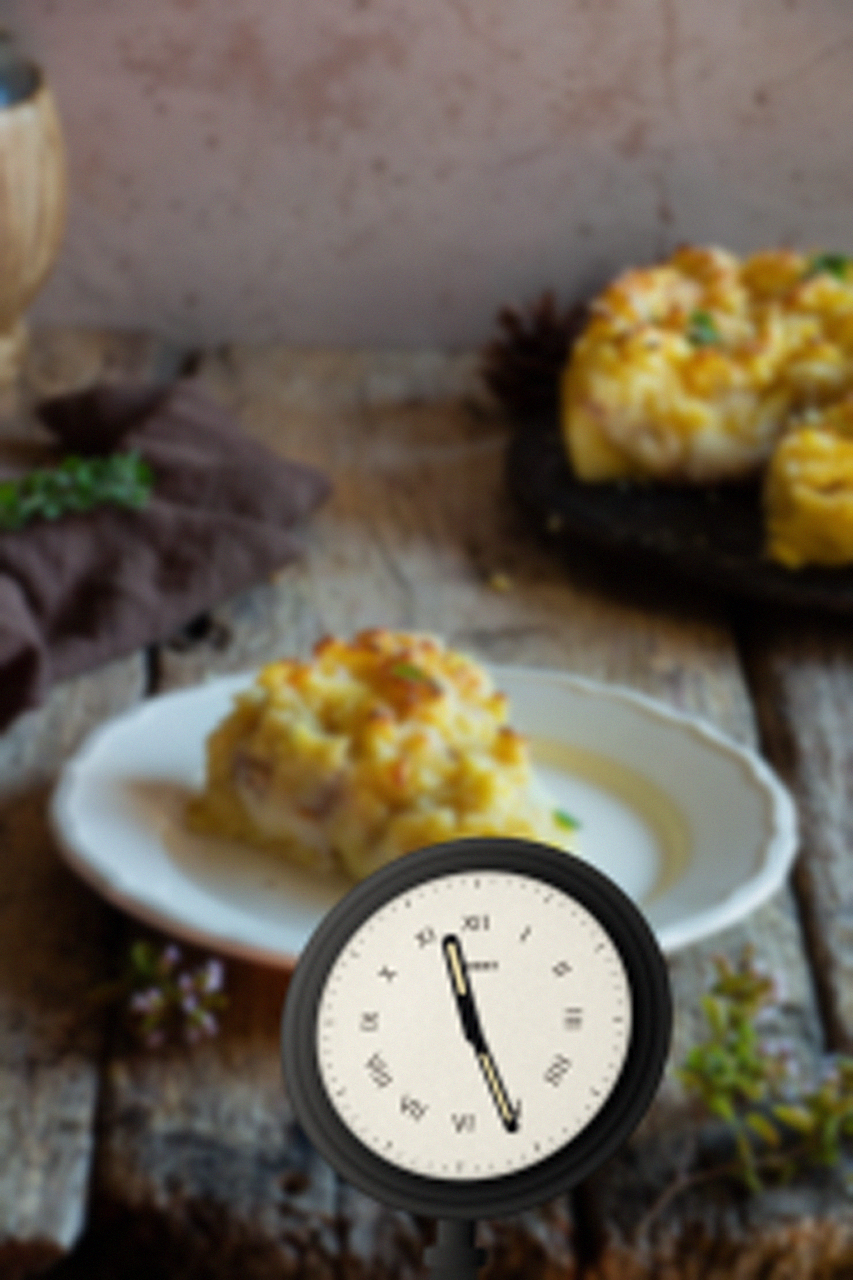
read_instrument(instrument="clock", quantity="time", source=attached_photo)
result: 11:26
